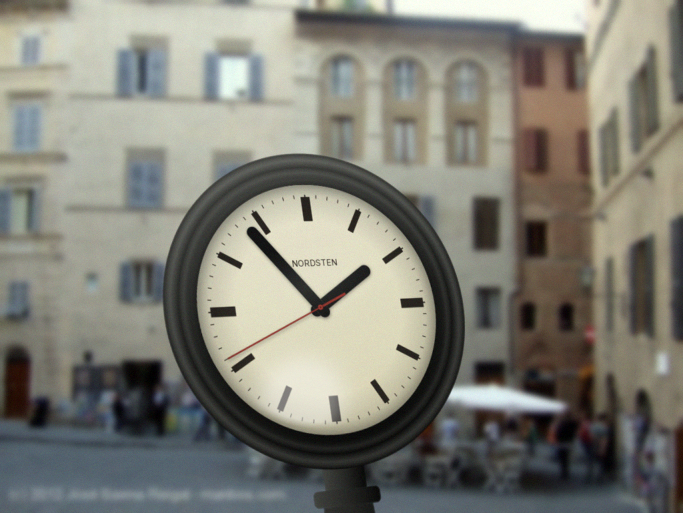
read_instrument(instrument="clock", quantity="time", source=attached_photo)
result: 1:53:41
